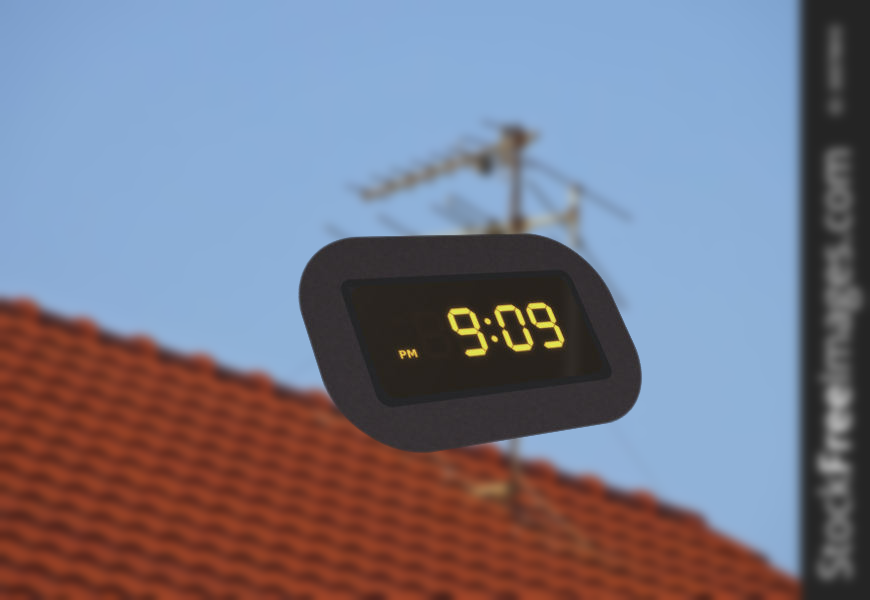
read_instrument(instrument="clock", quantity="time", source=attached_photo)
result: 9:09
